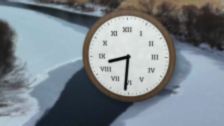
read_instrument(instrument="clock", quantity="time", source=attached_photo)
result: 8:31
